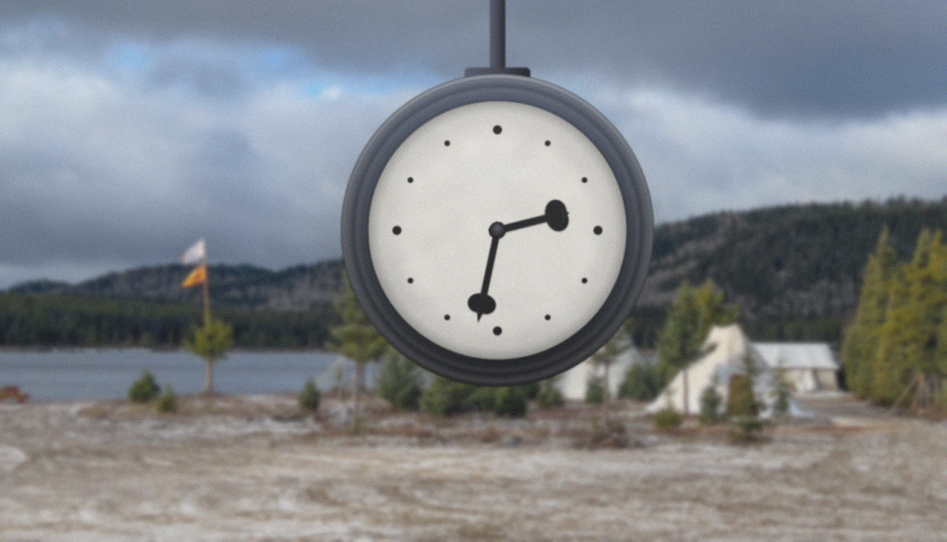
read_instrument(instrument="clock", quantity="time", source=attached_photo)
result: 2:32
